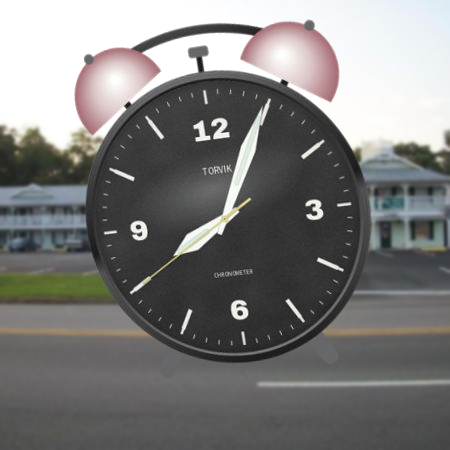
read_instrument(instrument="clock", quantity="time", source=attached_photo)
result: 8:04:40
